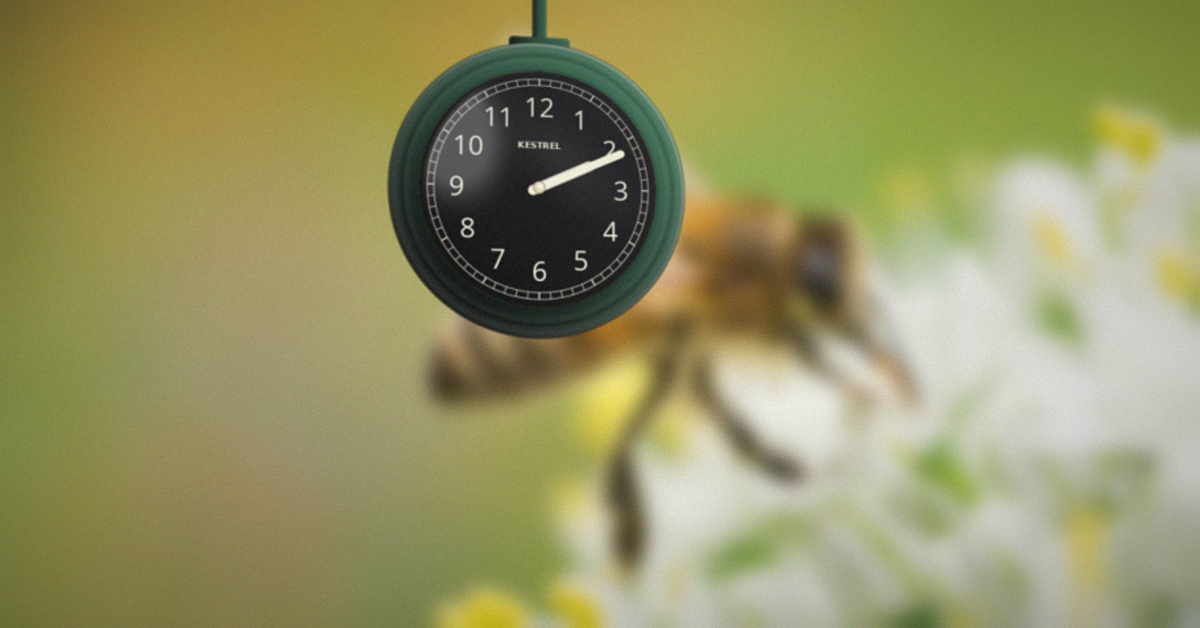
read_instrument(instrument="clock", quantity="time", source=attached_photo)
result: 2:11
